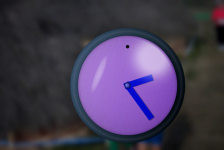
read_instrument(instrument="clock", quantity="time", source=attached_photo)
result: 2:24
